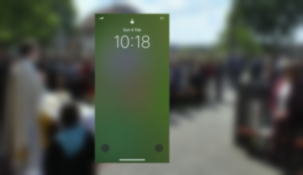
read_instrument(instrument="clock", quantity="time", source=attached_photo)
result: 10:18
